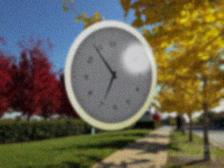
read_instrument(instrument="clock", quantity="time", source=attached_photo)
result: 6:54
